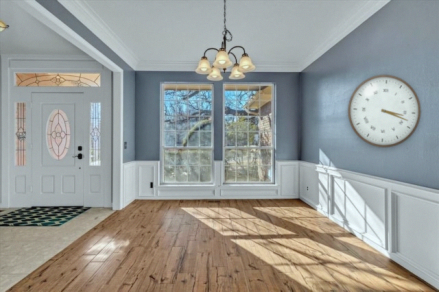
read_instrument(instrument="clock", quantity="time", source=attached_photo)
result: 3:18
